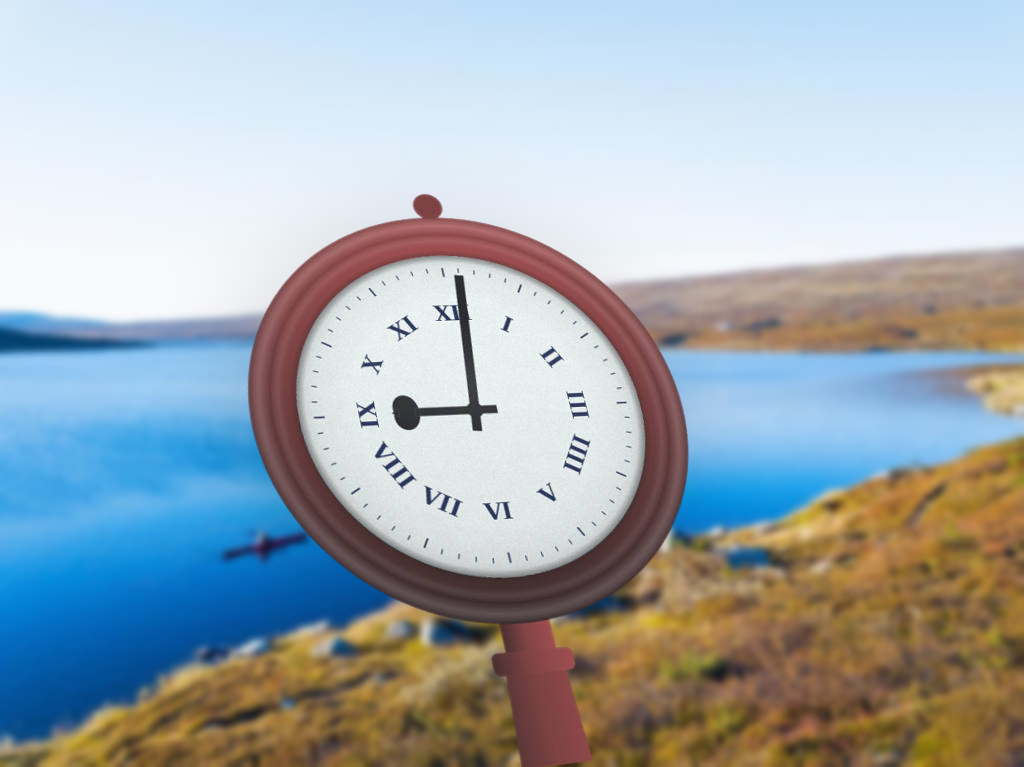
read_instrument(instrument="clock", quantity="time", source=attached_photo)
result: 9:01
